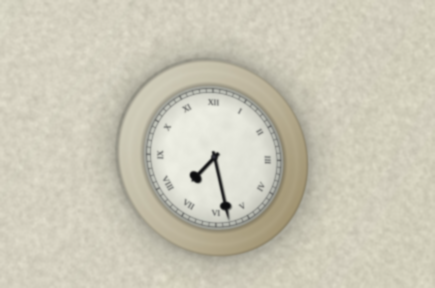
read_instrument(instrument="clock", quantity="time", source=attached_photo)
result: 7:28
